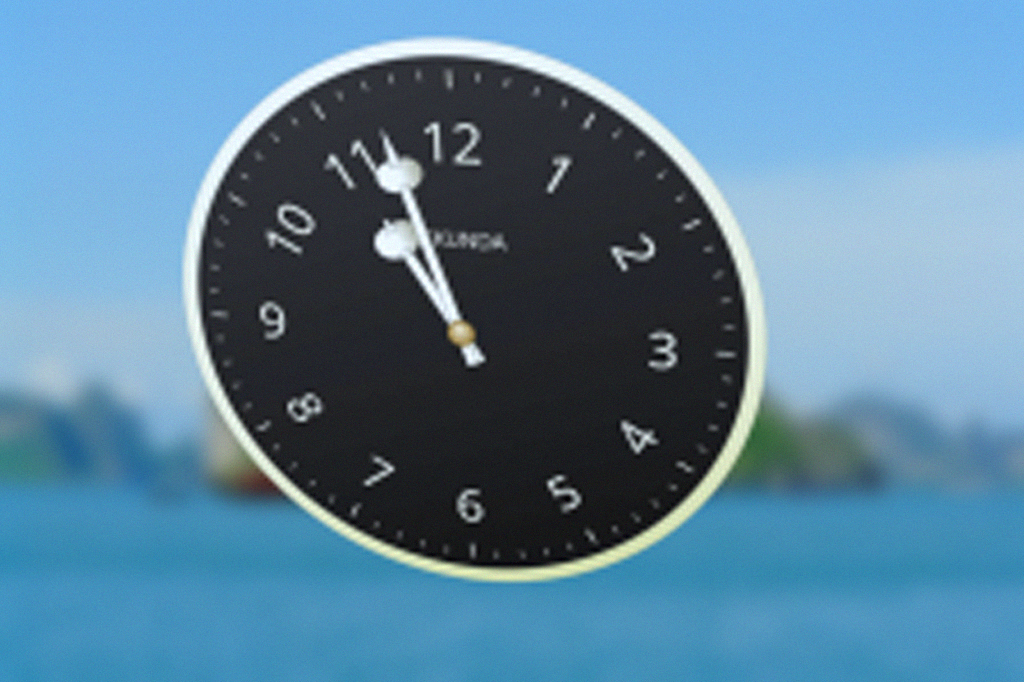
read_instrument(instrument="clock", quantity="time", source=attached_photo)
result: 10:57
